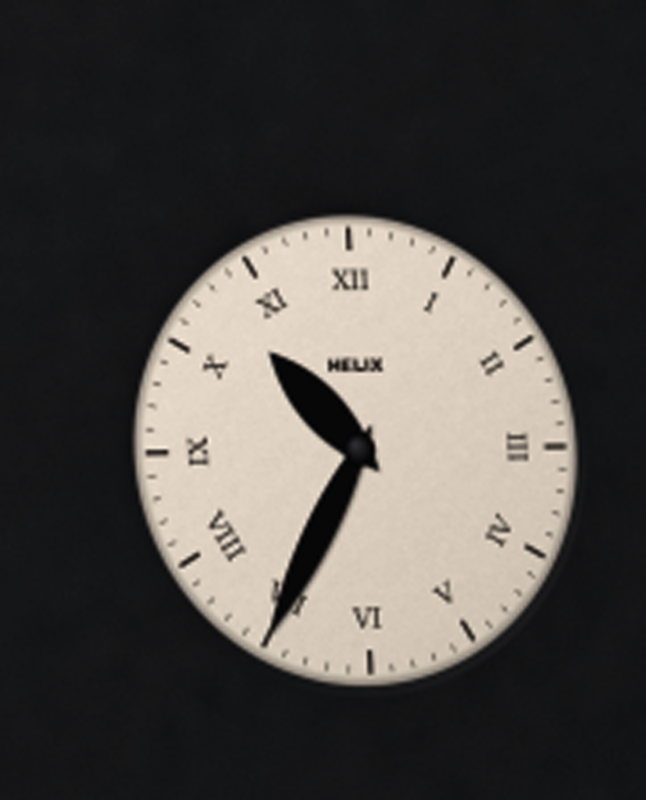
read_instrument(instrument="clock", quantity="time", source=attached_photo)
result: 10:35
